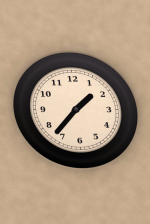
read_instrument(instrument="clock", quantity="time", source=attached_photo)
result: 1:37
